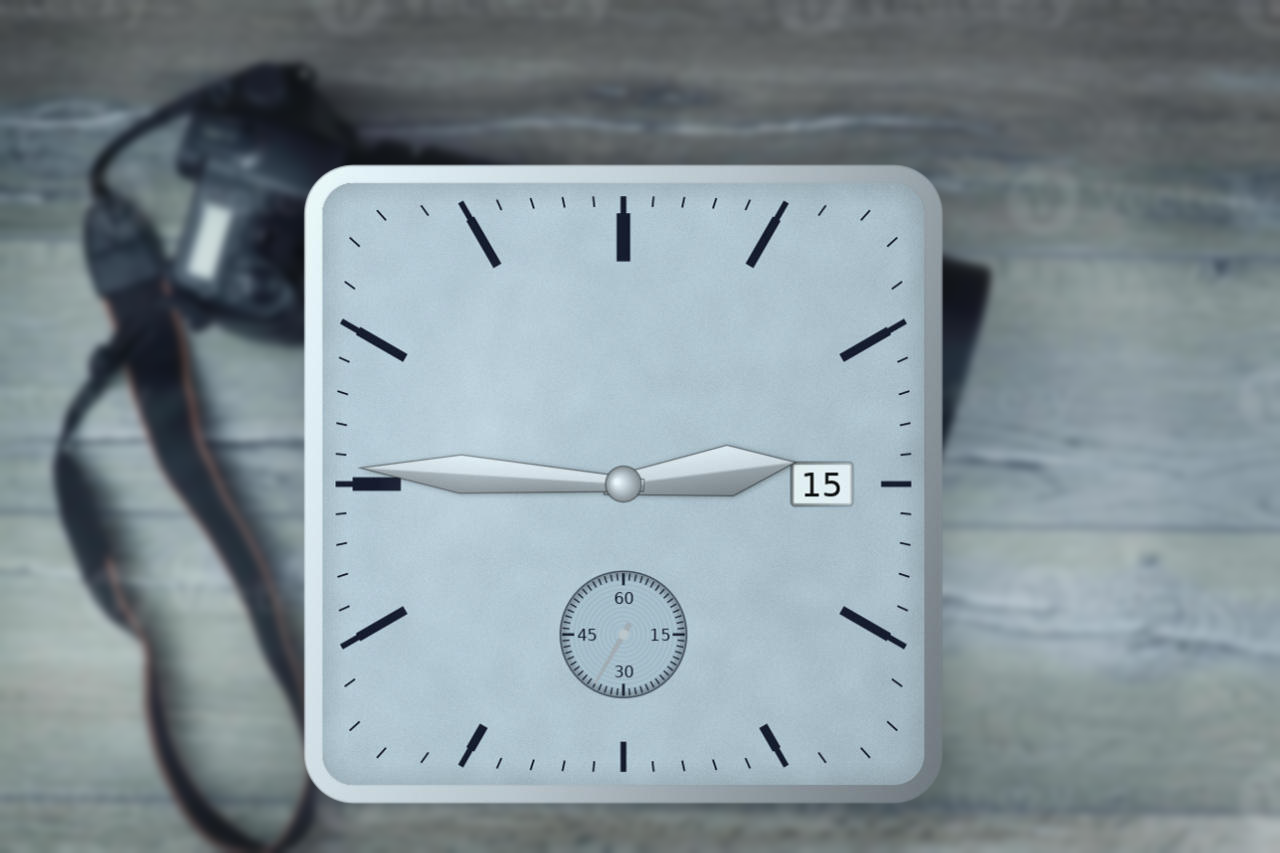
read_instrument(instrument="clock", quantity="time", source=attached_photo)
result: 2:45:35
